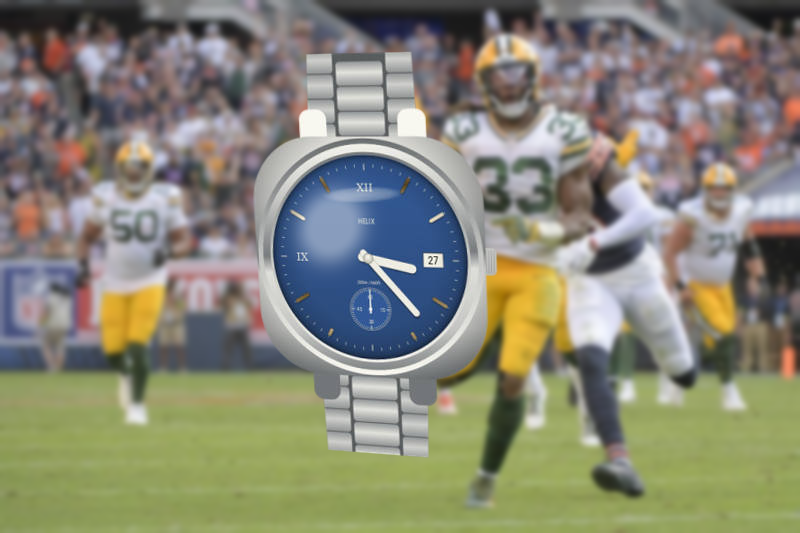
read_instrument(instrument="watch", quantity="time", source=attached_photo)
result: 3:23
